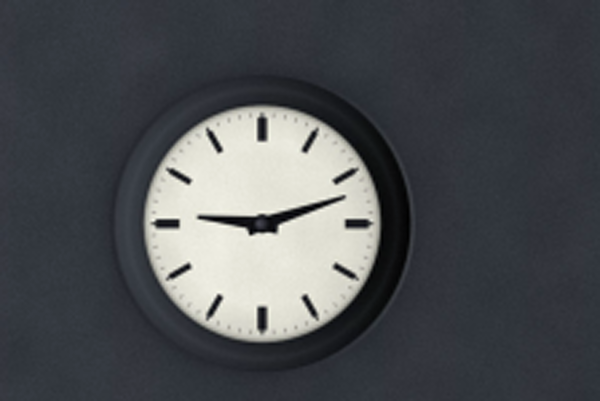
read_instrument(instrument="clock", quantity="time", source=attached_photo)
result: 9:12
